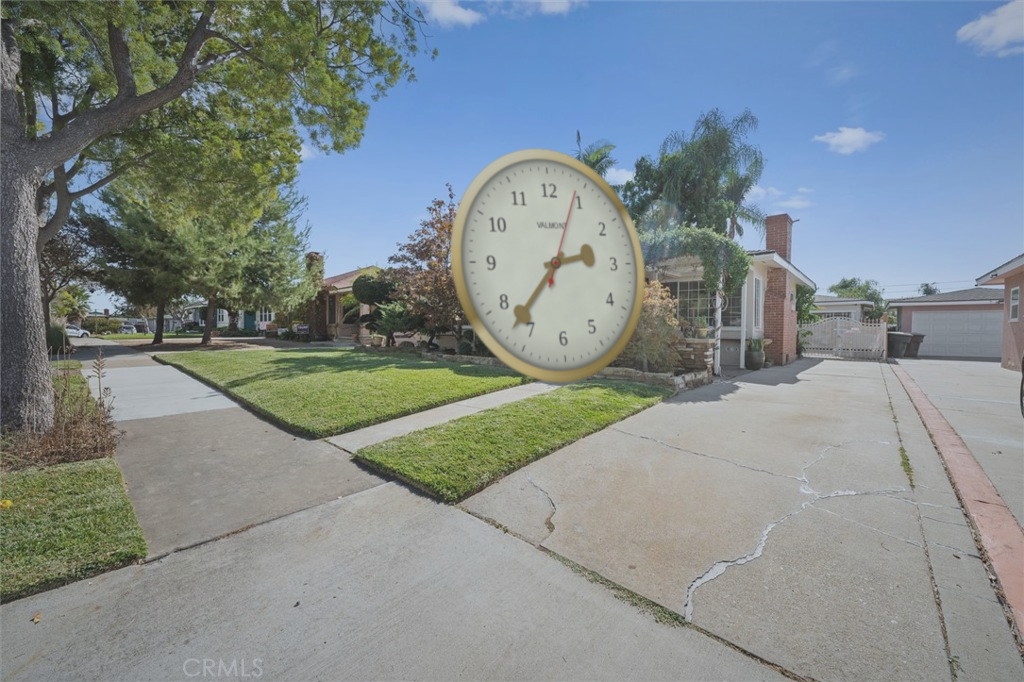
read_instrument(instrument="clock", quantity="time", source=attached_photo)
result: 2:37:04
